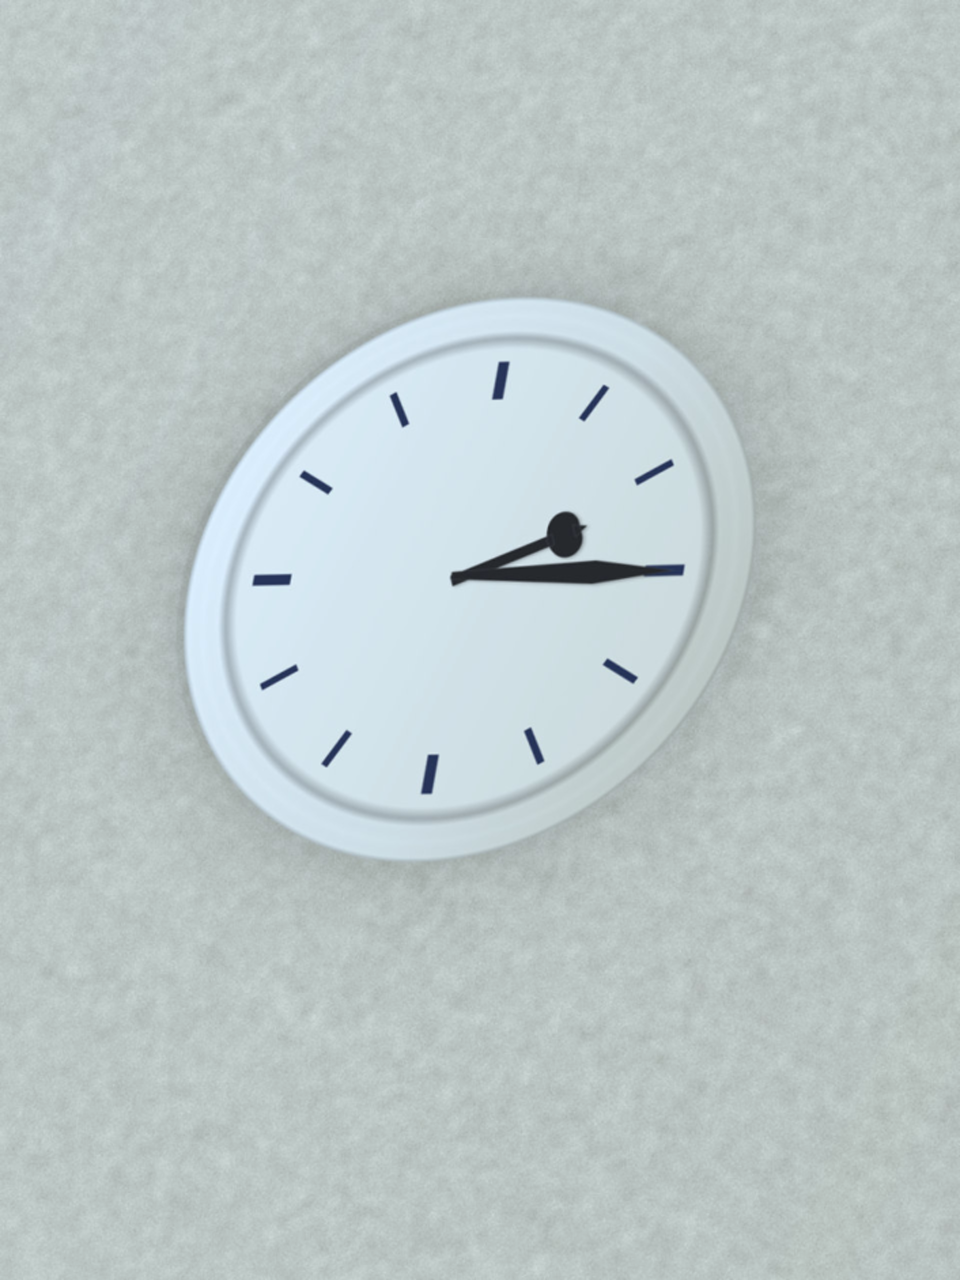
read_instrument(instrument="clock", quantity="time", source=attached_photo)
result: 2:15
